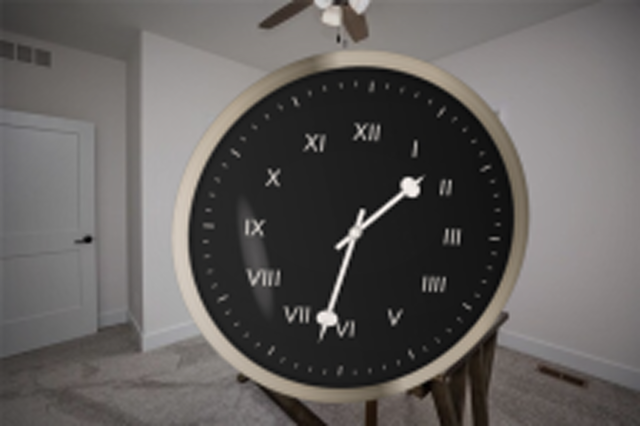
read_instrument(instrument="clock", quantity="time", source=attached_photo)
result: 1:32
